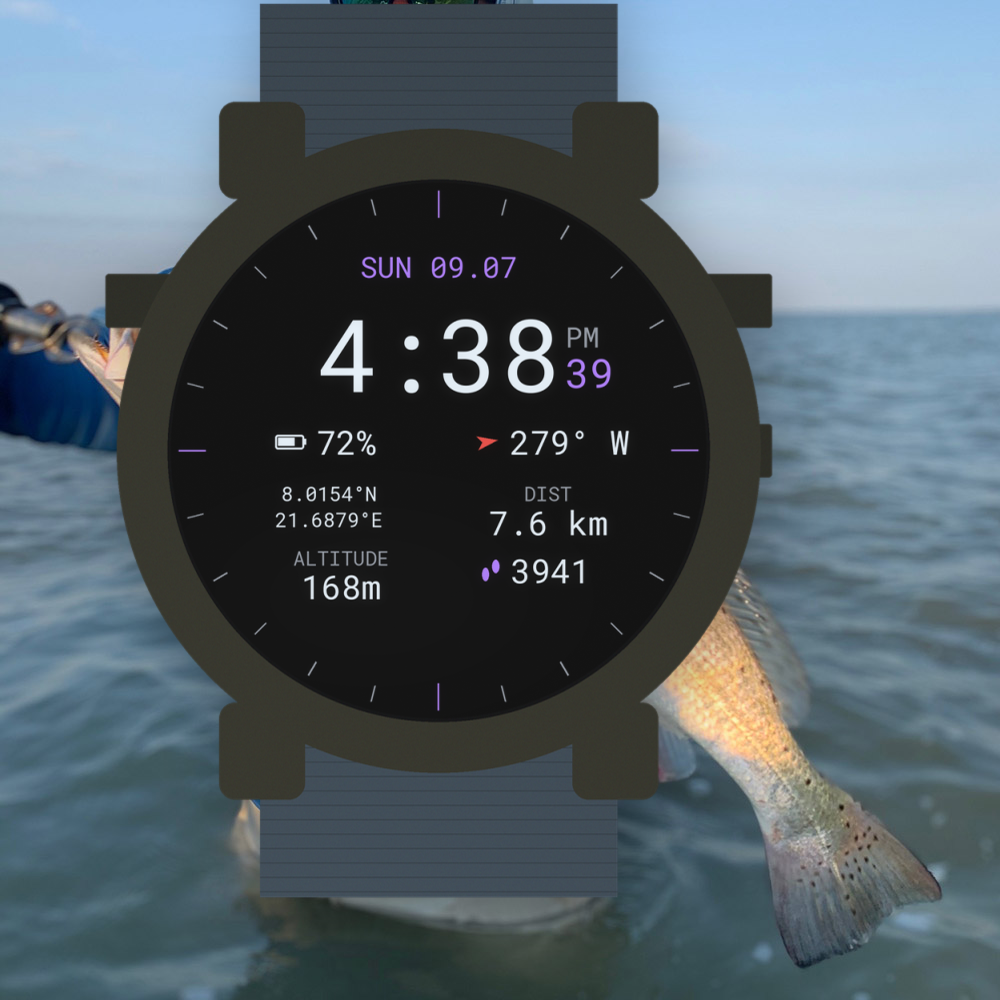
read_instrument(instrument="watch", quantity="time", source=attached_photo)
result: 4:38:39
